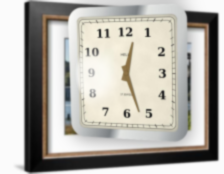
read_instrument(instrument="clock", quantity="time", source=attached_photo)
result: 12:27
